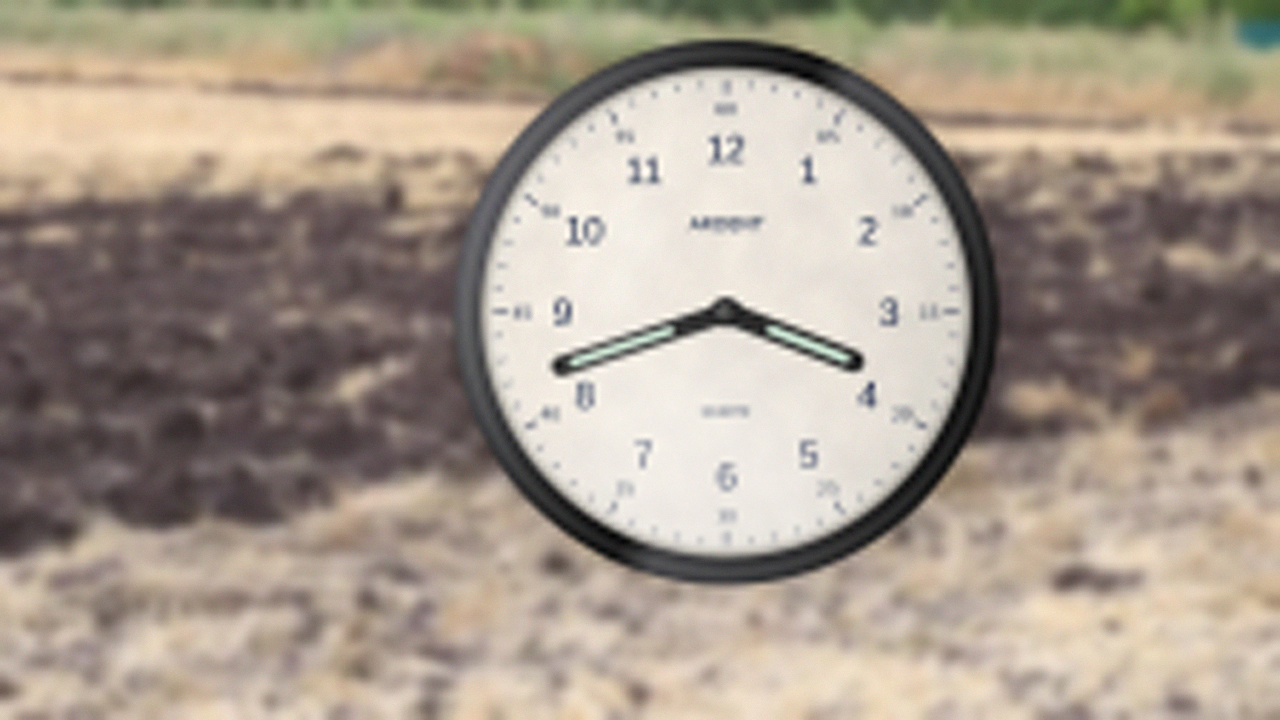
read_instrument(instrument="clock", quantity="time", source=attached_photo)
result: 3:42
